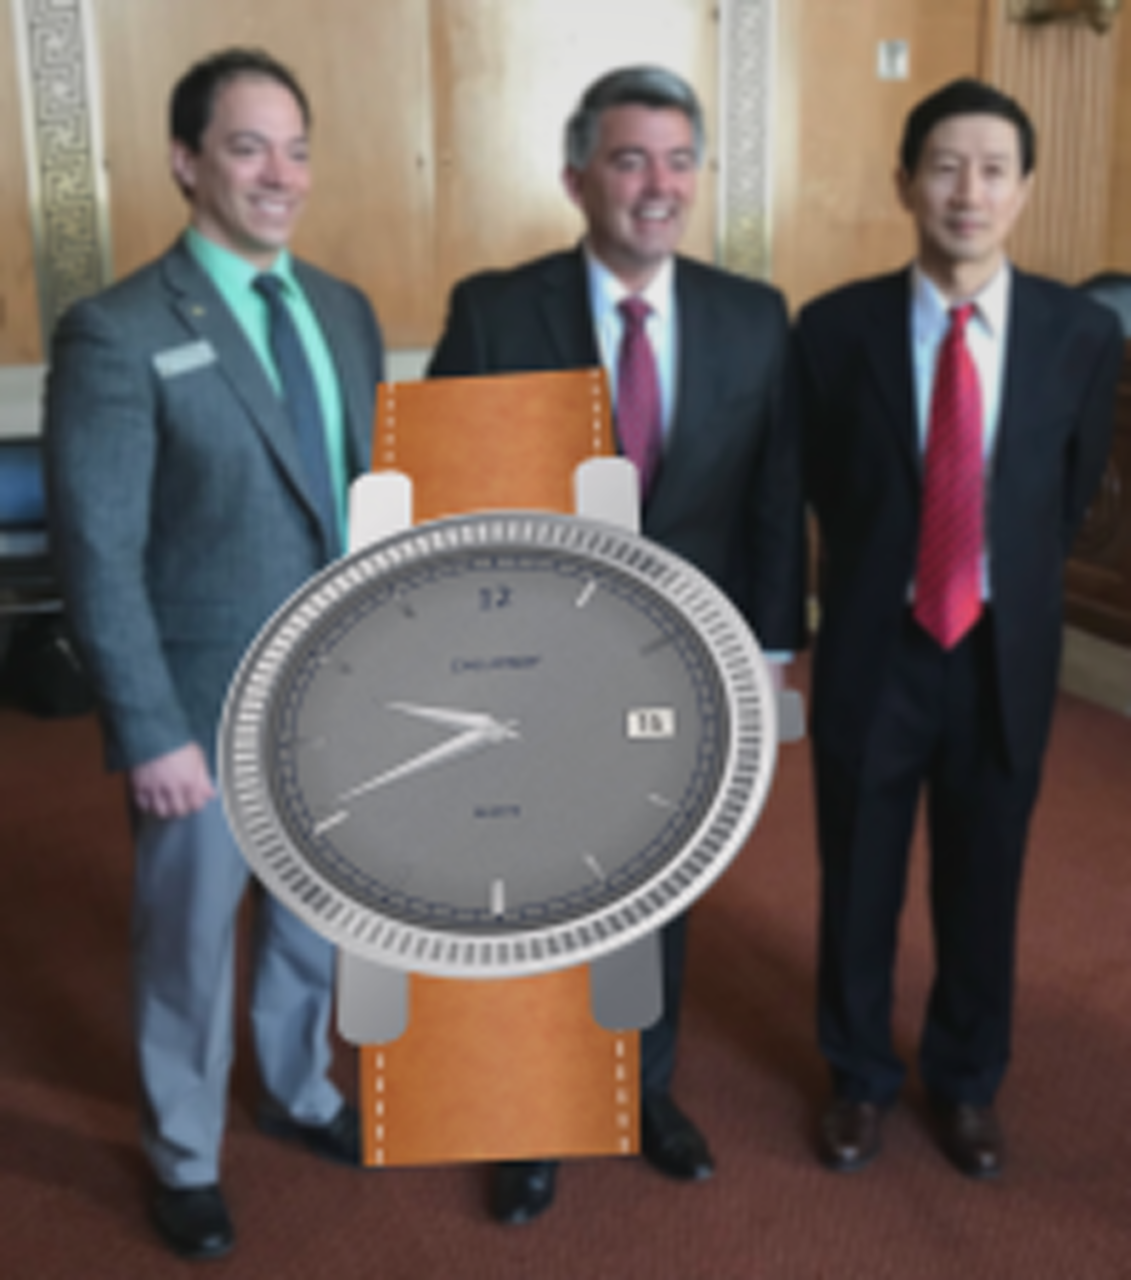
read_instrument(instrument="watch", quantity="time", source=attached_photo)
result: 9:41
